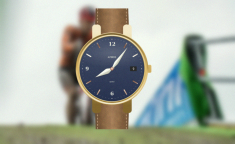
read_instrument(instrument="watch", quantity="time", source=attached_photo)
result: 8:06
